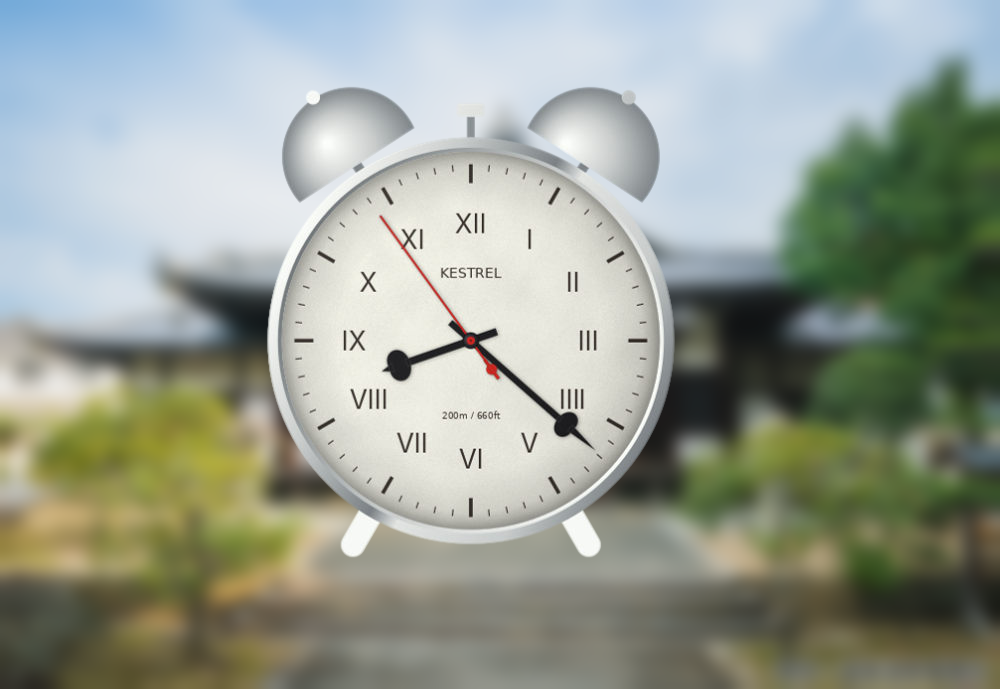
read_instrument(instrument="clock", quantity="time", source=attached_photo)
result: 8:21:54
